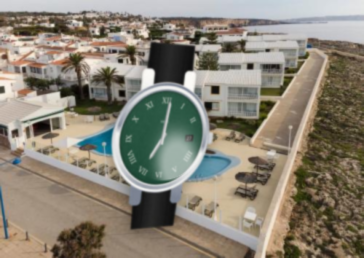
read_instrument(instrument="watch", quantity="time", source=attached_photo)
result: 7:01
